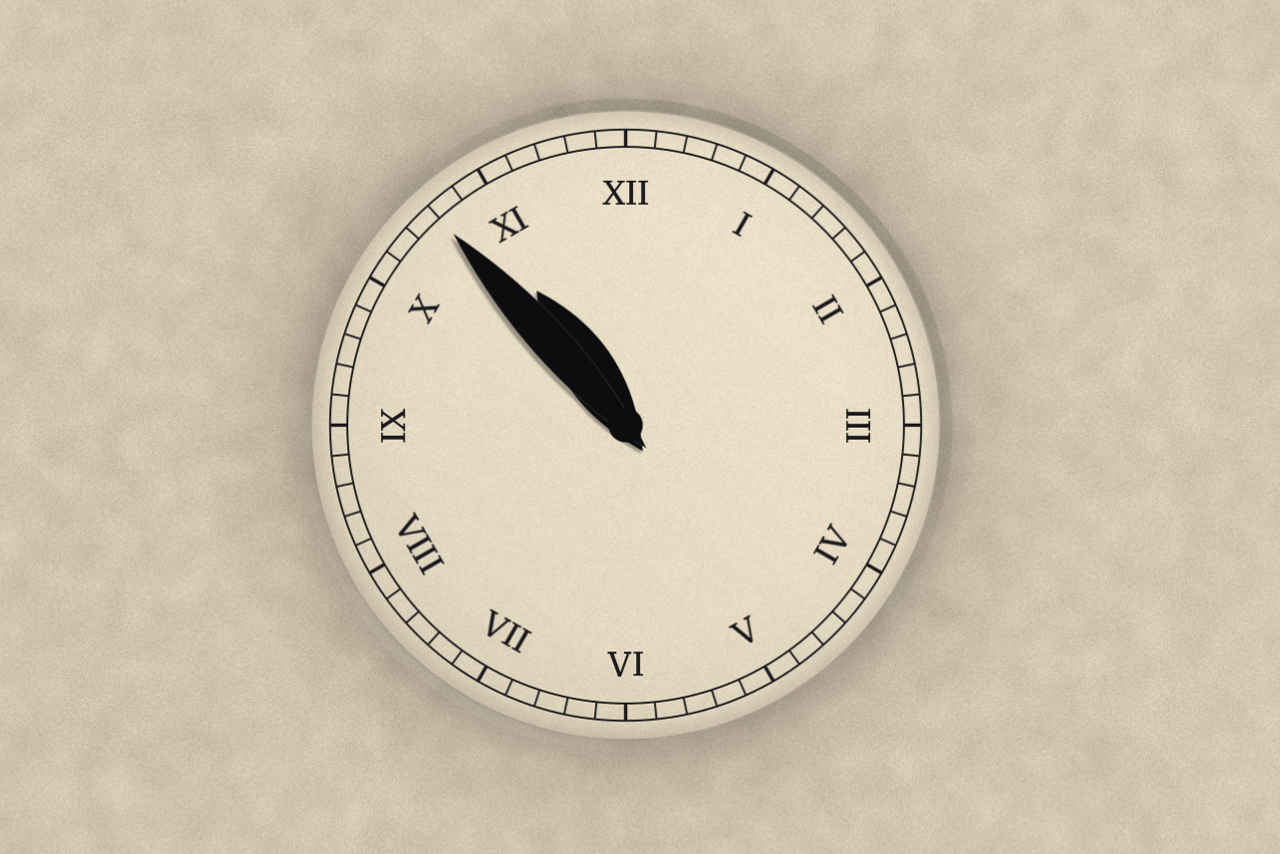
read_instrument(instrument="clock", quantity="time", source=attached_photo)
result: 10:53
